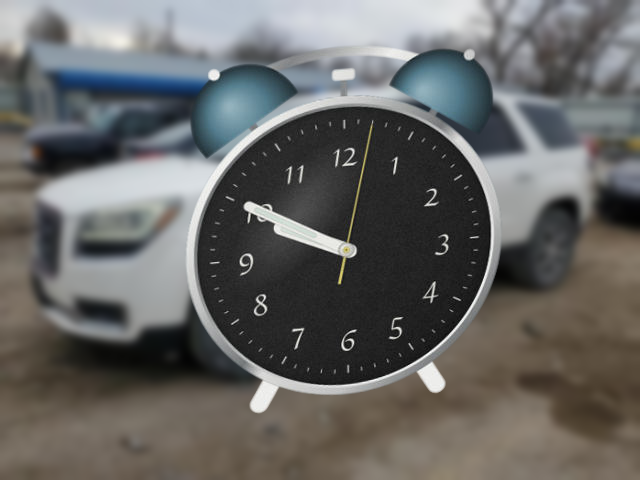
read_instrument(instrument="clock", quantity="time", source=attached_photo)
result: 9:50:02
